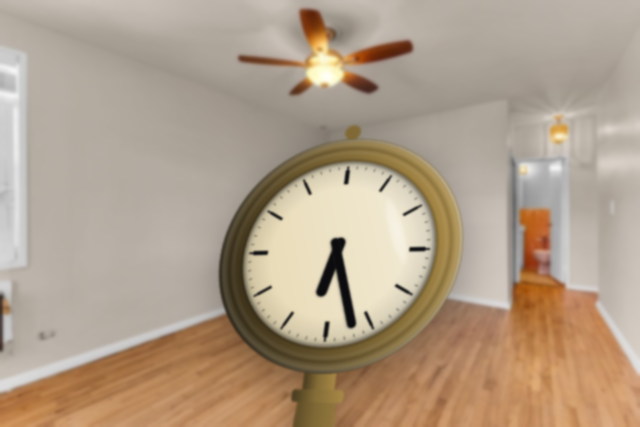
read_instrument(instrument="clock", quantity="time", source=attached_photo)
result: 6:27
